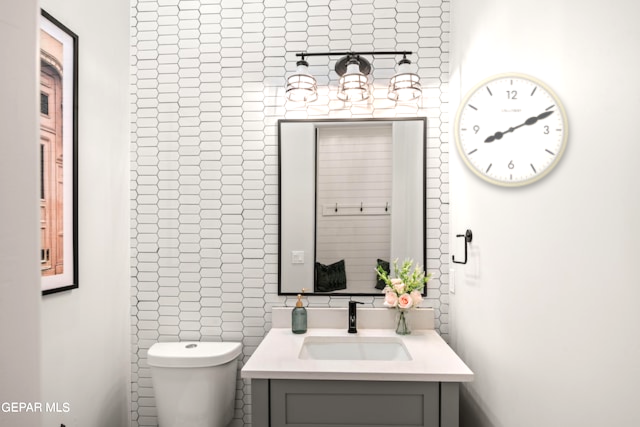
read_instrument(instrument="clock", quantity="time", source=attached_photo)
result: 8:11
